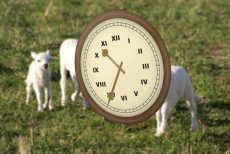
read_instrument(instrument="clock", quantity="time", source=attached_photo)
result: 10:35
